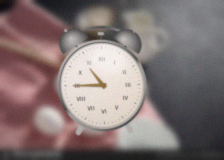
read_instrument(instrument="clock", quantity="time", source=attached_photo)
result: 10:45
